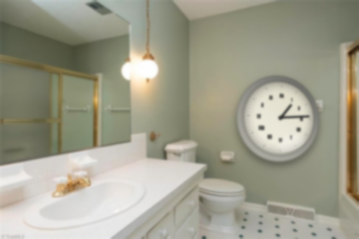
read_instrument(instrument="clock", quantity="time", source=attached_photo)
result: 1:14
